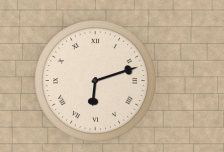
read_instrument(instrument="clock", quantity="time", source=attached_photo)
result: 6:12
